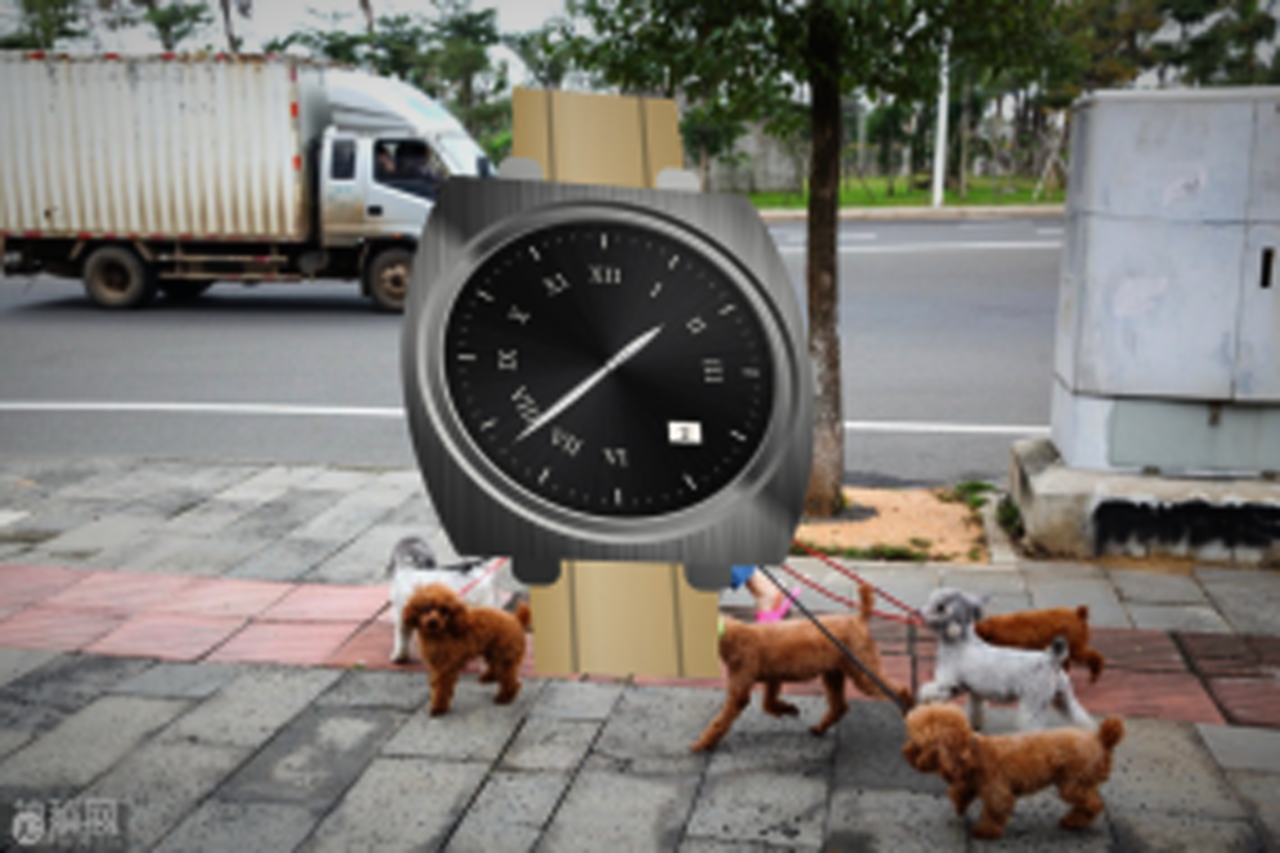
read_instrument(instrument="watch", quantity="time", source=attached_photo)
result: 1:38
